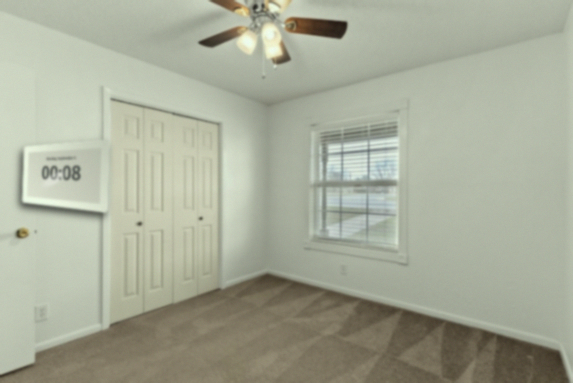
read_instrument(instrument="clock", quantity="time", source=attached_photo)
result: 0:08
